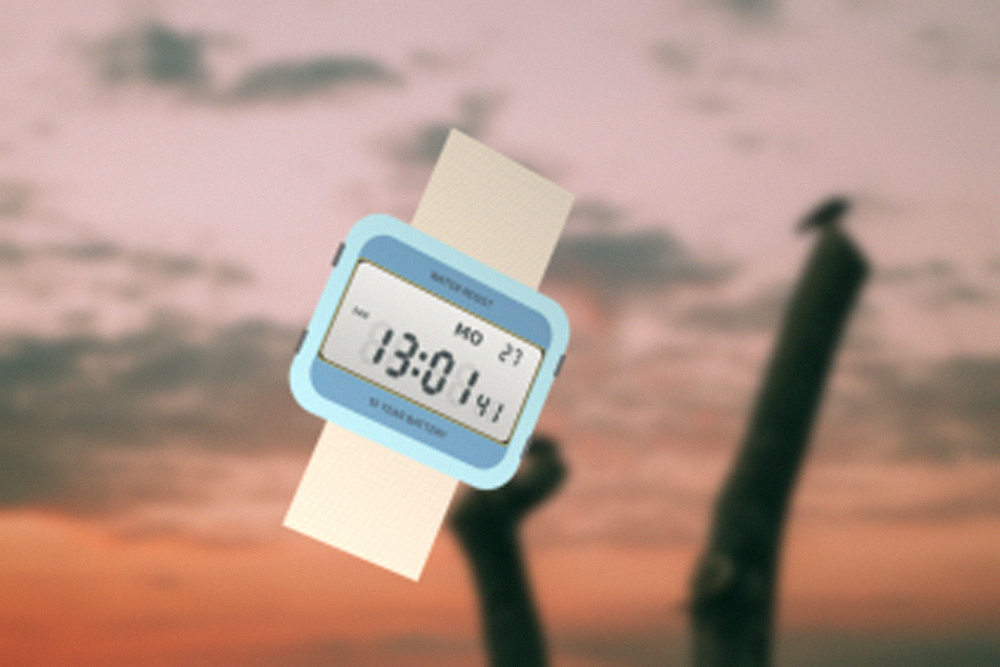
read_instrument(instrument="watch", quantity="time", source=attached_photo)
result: 13:01:41
